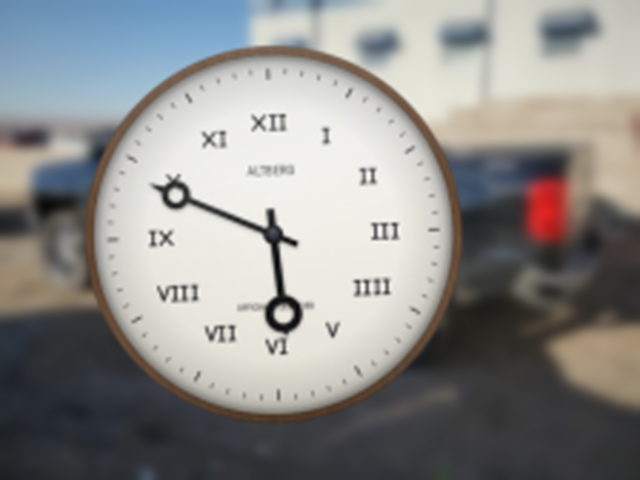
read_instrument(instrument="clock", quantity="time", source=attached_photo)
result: 5:49
